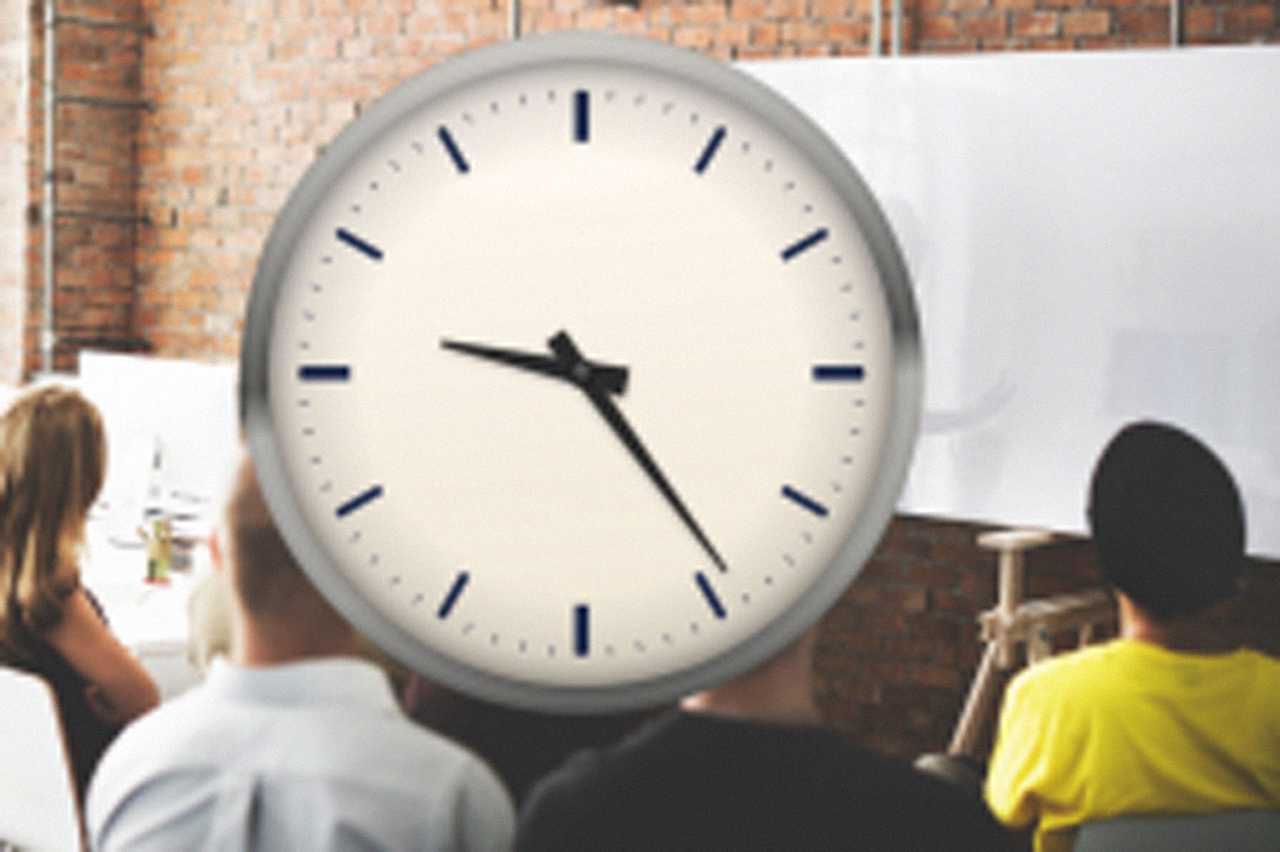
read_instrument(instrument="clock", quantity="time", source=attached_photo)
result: 9:24
